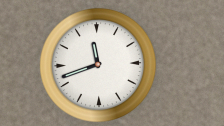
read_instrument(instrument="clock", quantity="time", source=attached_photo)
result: 11:42
